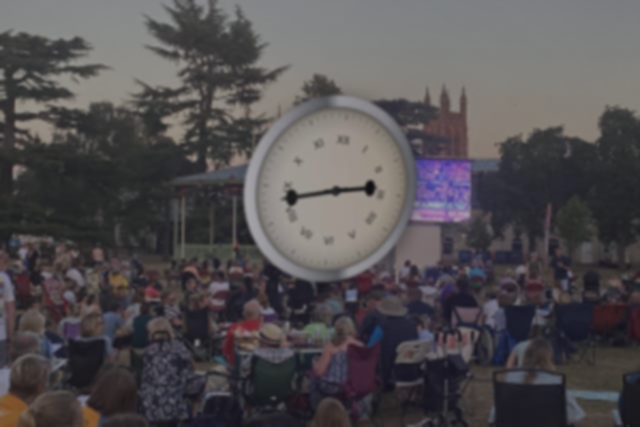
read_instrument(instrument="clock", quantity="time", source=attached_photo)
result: 2:43
